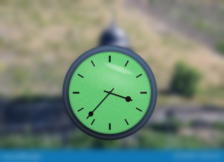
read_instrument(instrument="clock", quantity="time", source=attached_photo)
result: 3:37
